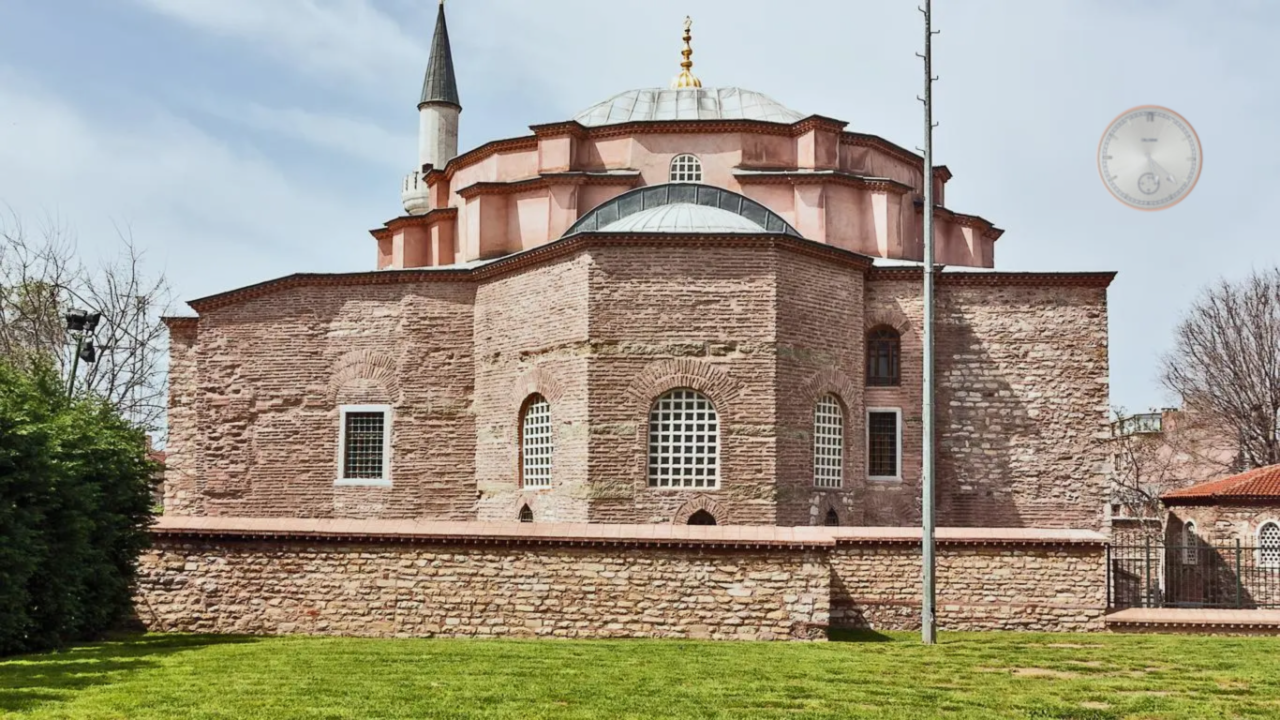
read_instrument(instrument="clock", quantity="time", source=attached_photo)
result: 5:22
